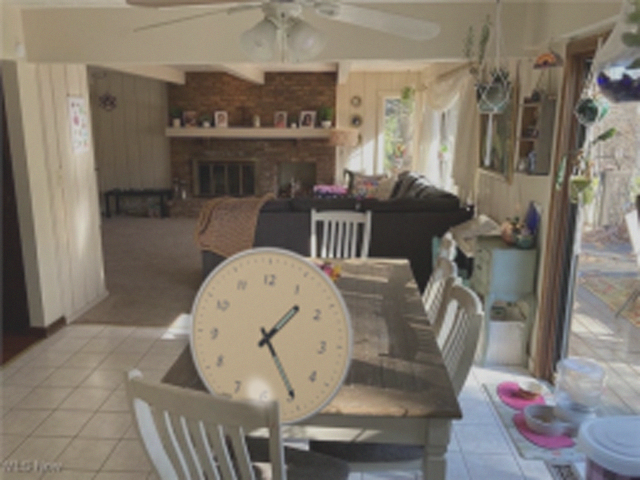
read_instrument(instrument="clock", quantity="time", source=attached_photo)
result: 1:25
